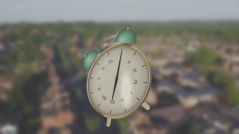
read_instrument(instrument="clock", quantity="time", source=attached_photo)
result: 7:05
